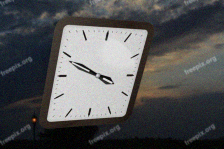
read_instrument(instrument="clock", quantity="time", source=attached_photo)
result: 3:49
